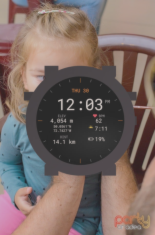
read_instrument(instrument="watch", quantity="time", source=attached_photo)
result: 12:03
